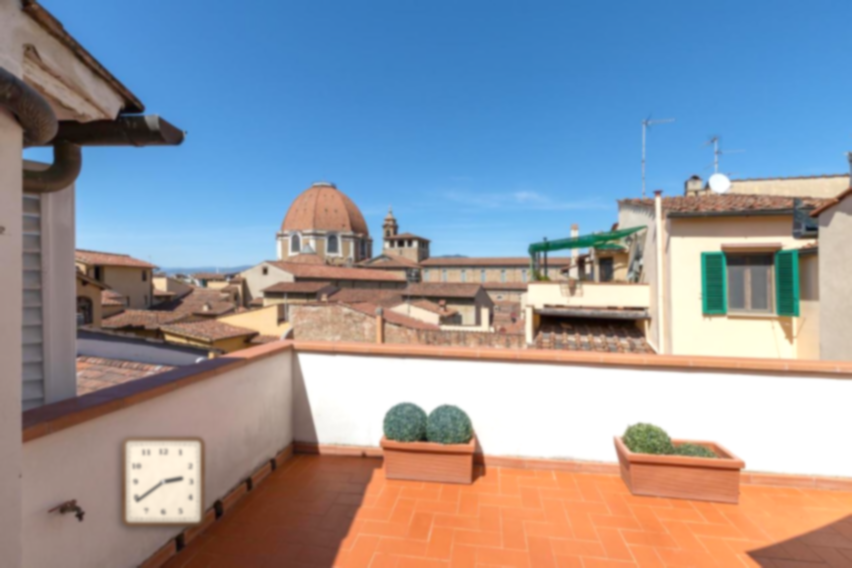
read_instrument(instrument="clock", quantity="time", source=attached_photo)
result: 2:39
